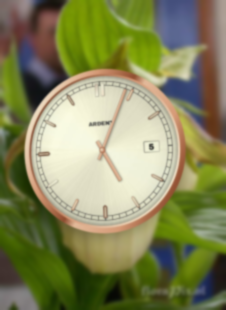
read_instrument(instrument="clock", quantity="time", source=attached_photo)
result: 5:04
